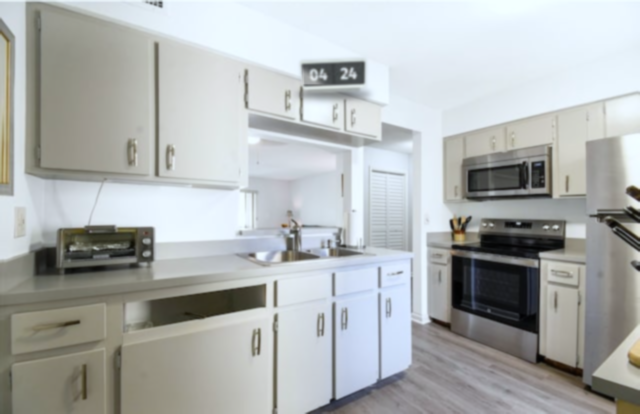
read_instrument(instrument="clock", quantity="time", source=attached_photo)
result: 4:24
